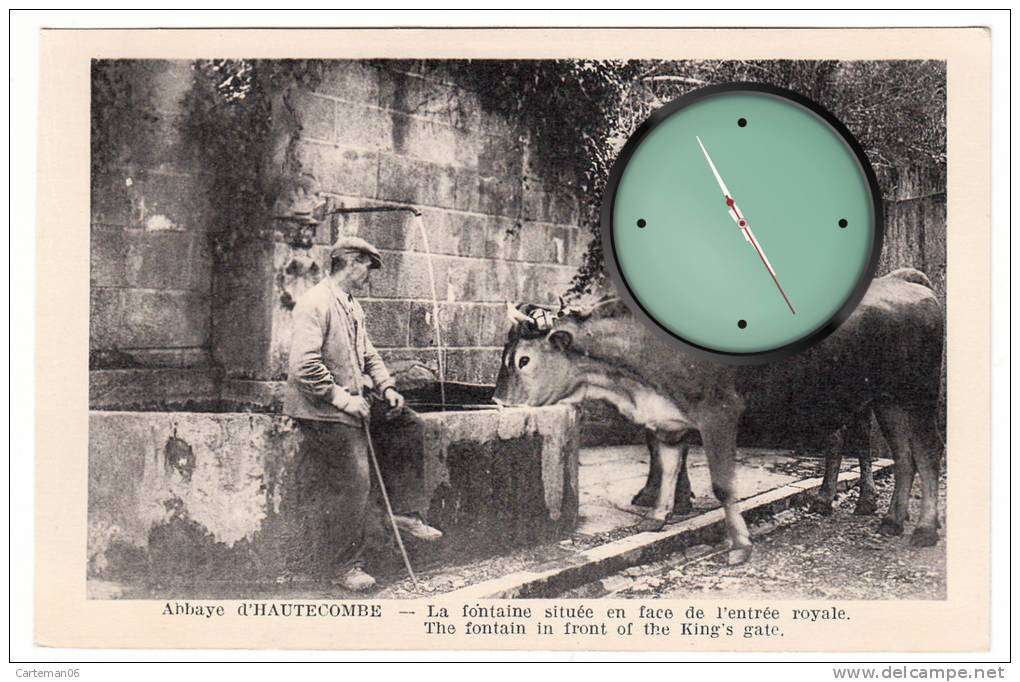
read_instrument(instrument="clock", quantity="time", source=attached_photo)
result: 4:55:25
